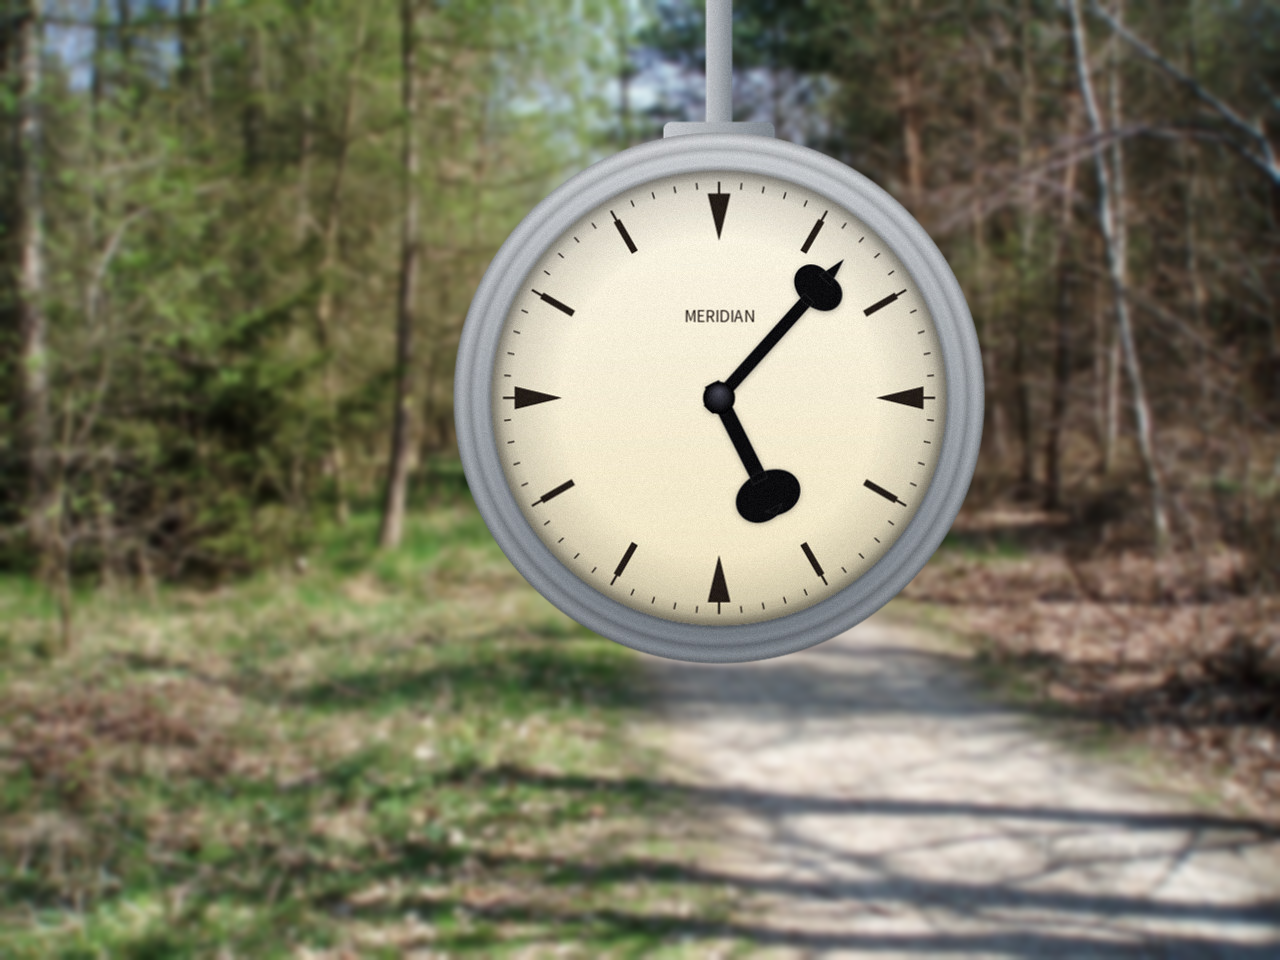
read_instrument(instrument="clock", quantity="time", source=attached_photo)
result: 5:07
